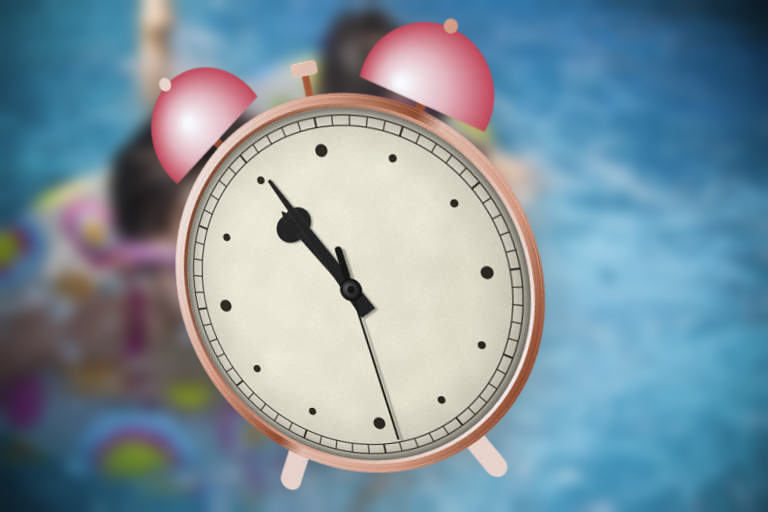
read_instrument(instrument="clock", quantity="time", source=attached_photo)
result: 10:55:29
